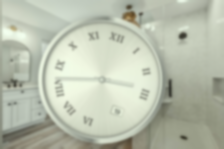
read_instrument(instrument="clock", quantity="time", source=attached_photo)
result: 2:42
